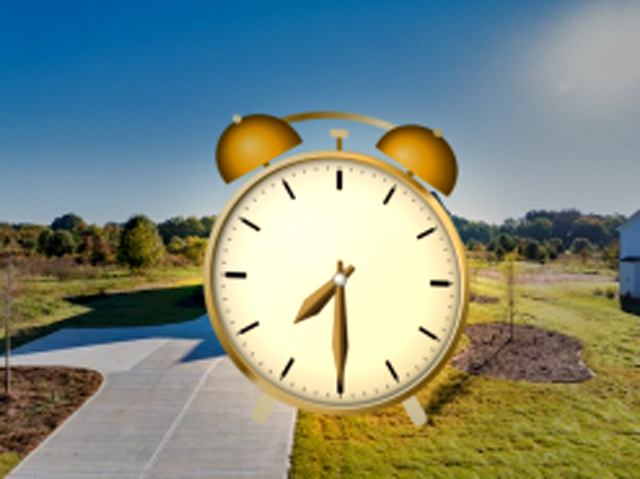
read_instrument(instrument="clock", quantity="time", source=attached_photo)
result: 7:30
